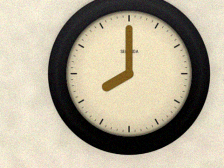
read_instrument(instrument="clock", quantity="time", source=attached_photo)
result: 8:00
